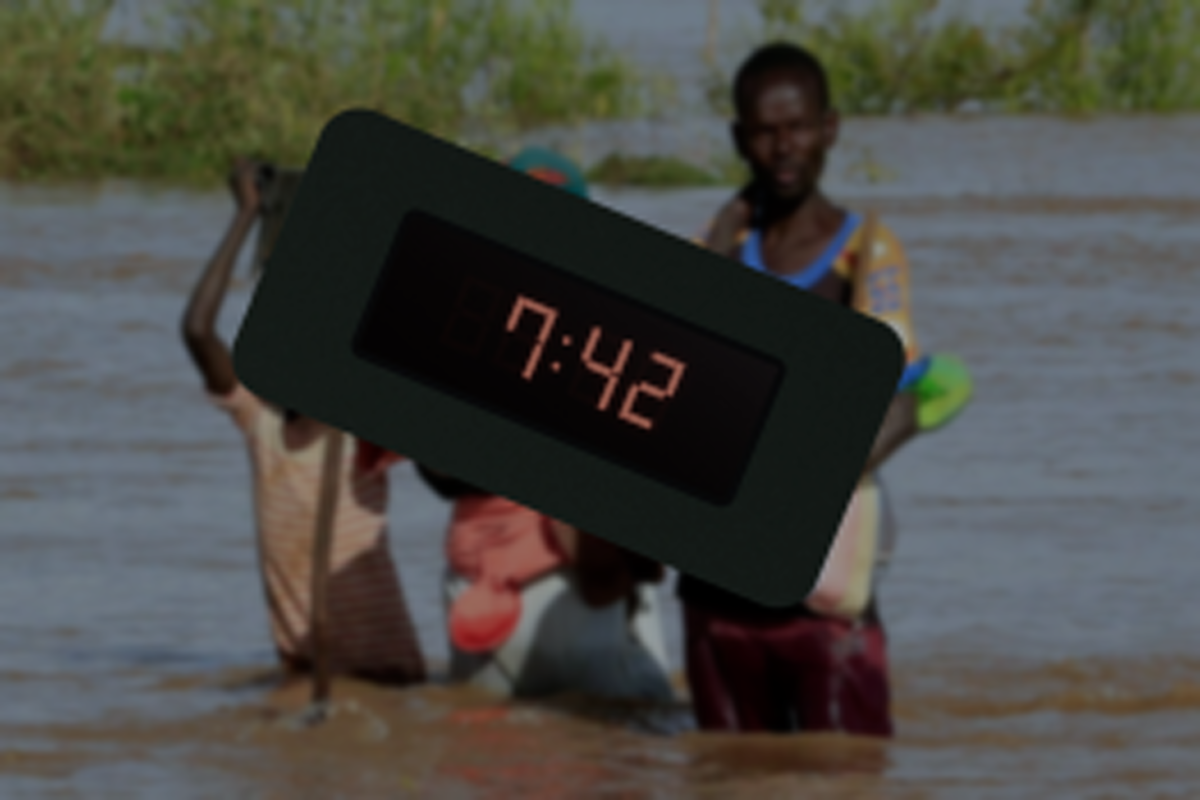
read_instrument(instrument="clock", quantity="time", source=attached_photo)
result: 7:42
